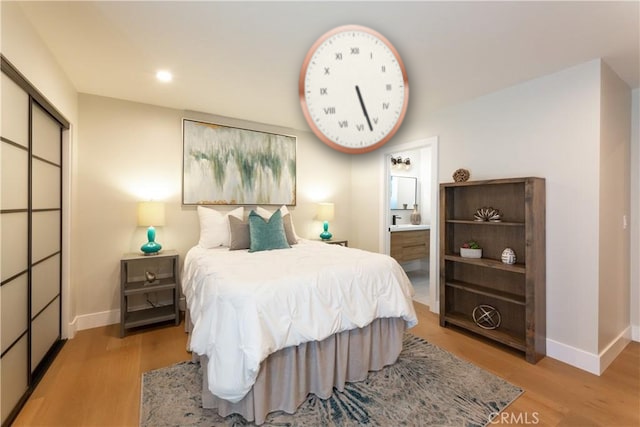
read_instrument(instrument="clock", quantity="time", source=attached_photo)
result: 5:27
